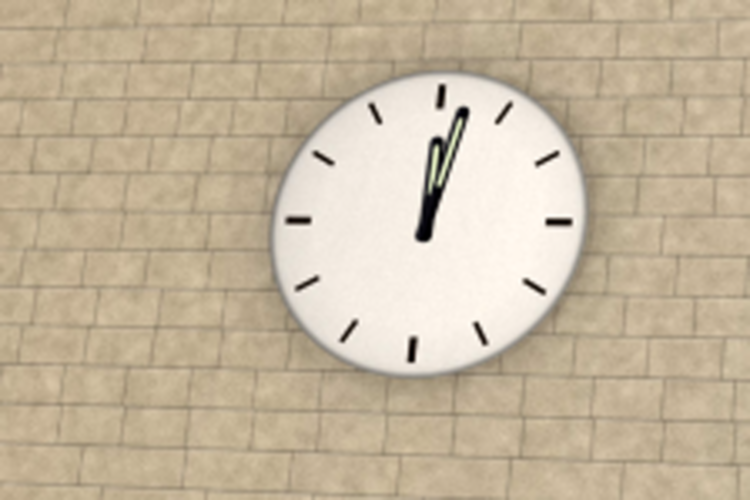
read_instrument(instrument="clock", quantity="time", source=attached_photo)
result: 12:02
